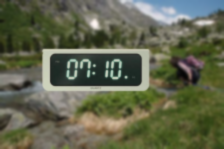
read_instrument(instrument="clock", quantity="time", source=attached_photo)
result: 7:10
